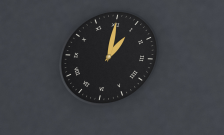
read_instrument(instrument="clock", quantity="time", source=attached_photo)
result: 1:00
